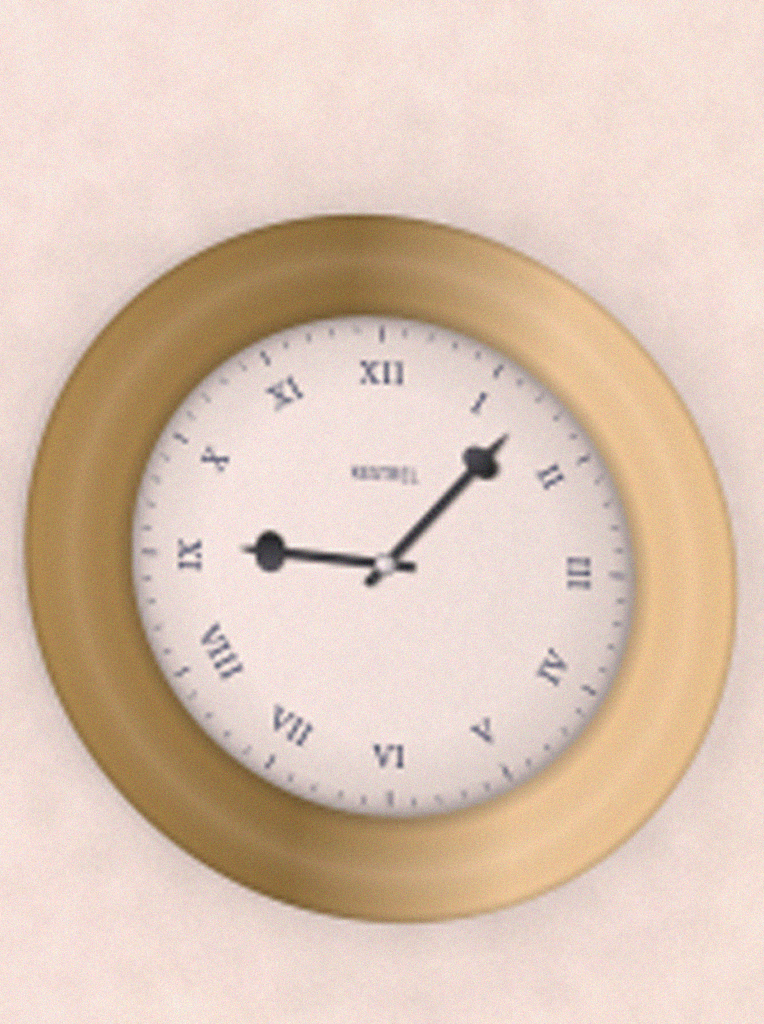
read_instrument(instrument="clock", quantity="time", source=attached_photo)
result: 9:07
